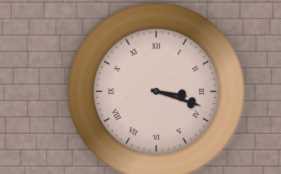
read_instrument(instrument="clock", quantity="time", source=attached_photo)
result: 3:18
